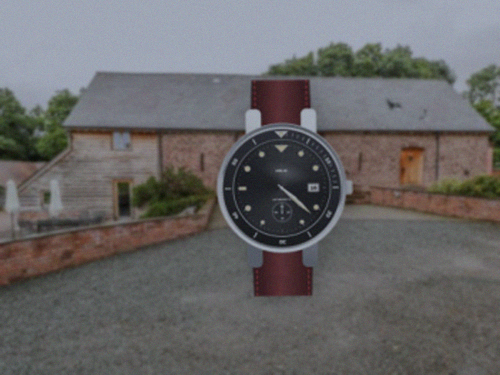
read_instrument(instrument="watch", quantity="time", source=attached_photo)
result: 4:22
